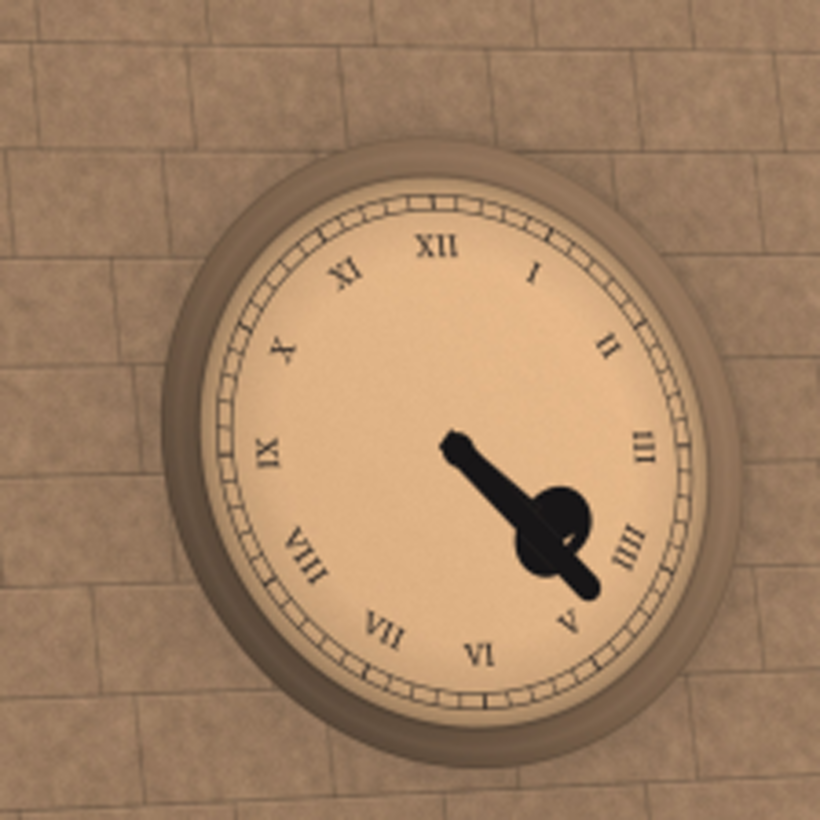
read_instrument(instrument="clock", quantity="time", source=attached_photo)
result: 4:23
